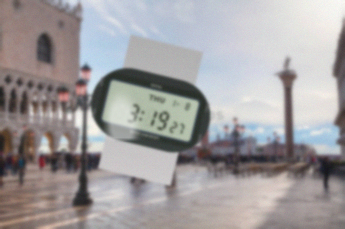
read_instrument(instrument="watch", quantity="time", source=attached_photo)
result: 3:19
